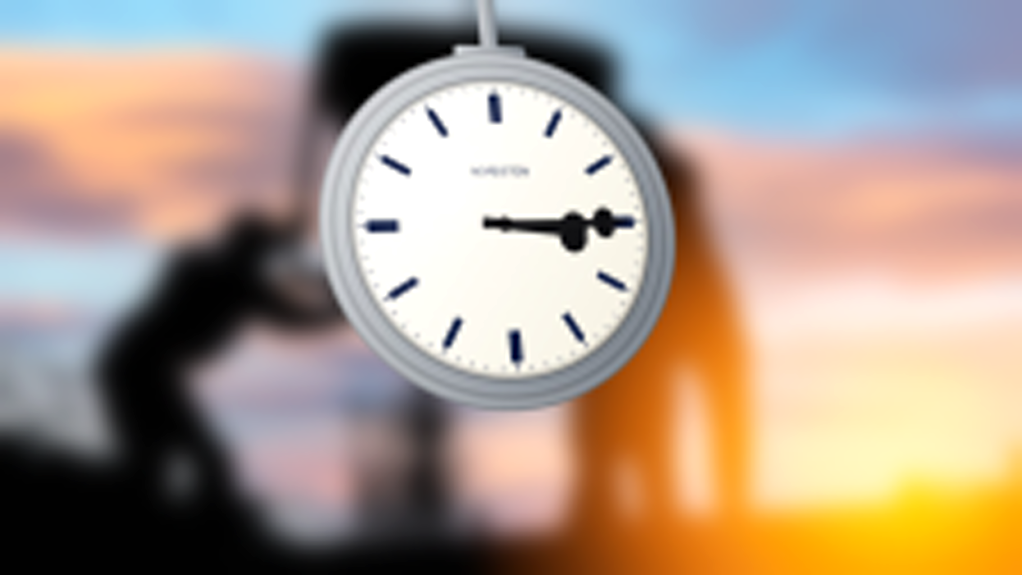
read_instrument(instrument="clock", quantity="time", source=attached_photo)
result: 3:15
